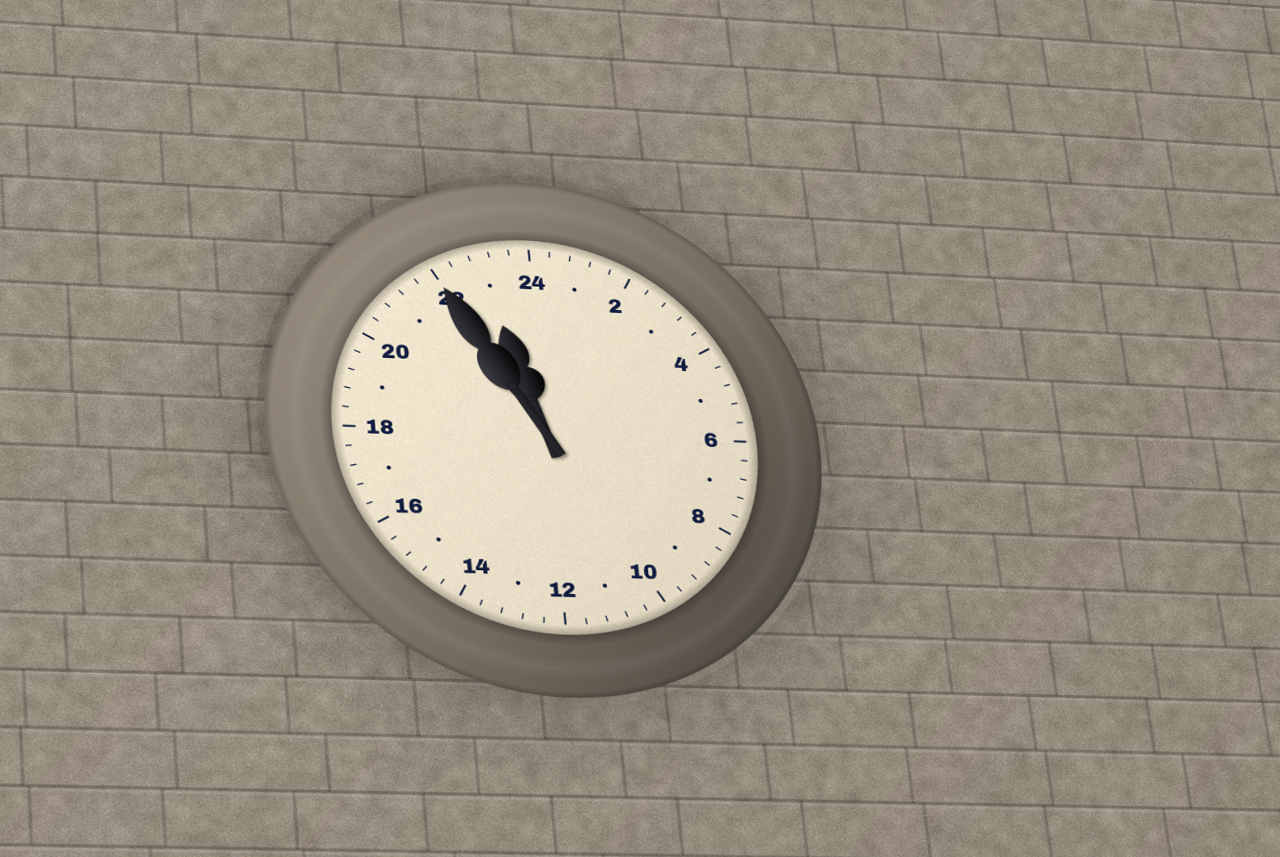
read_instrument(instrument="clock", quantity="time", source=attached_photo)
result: 22:55
